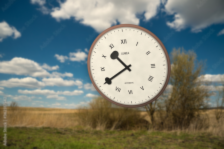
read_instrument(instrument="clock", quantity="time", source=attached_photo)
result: 10:40
